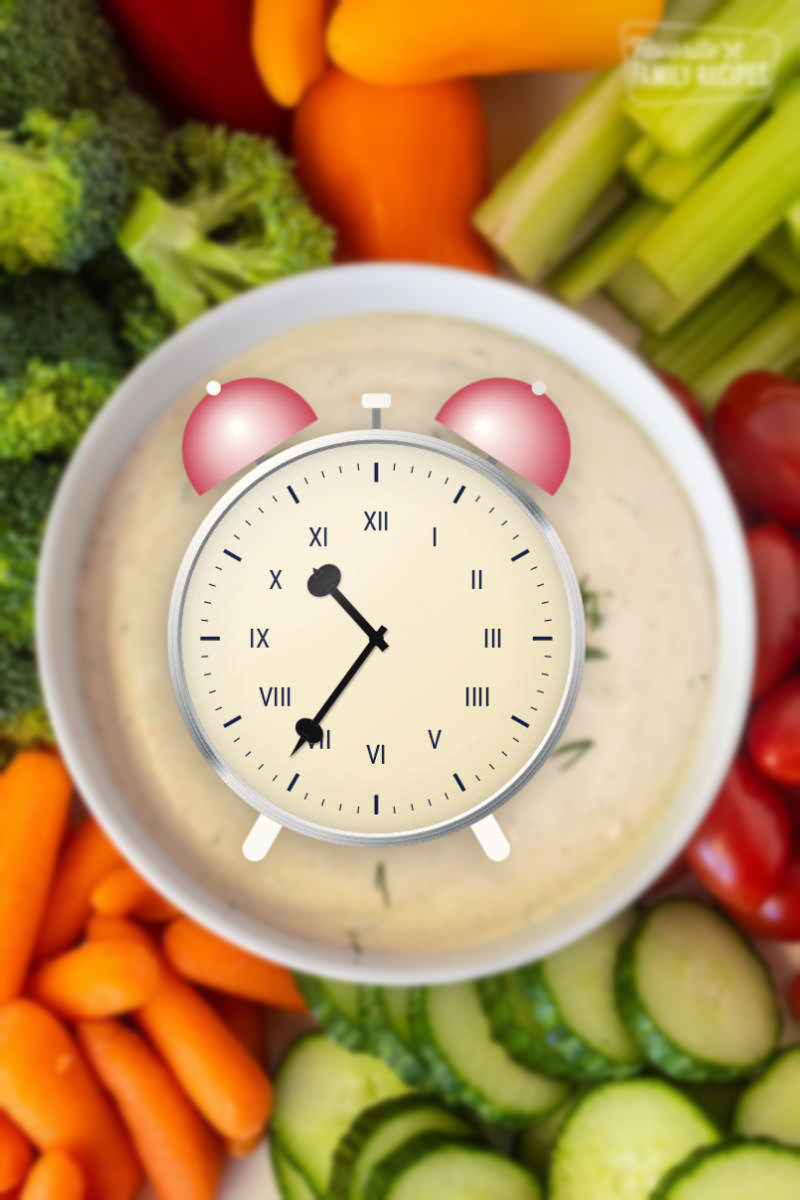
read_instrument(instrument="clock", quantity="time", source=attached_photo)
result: 10:36
